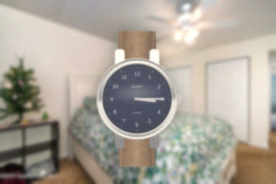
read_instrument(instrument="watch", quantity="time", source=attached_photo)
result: 3:15
